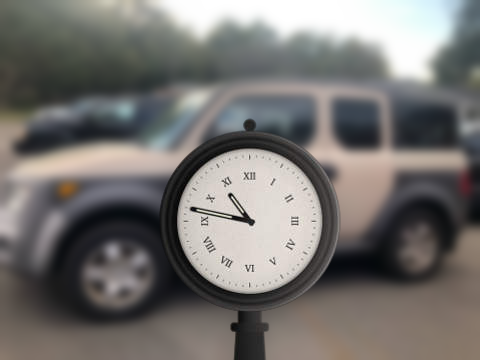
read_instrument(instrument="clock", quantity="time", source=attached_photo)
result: 10:47
